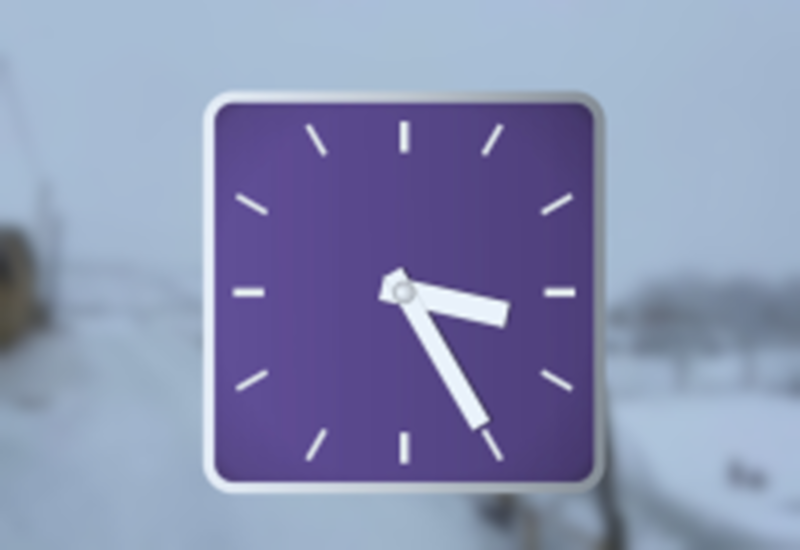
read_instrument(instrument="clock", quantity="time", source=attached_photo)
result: 3:25
